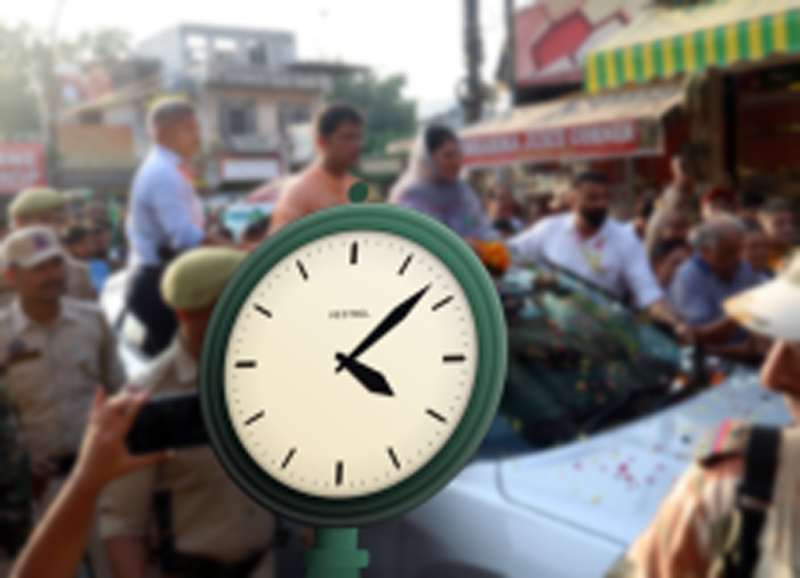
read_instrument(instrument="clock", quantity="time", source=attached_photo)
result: 4:08
